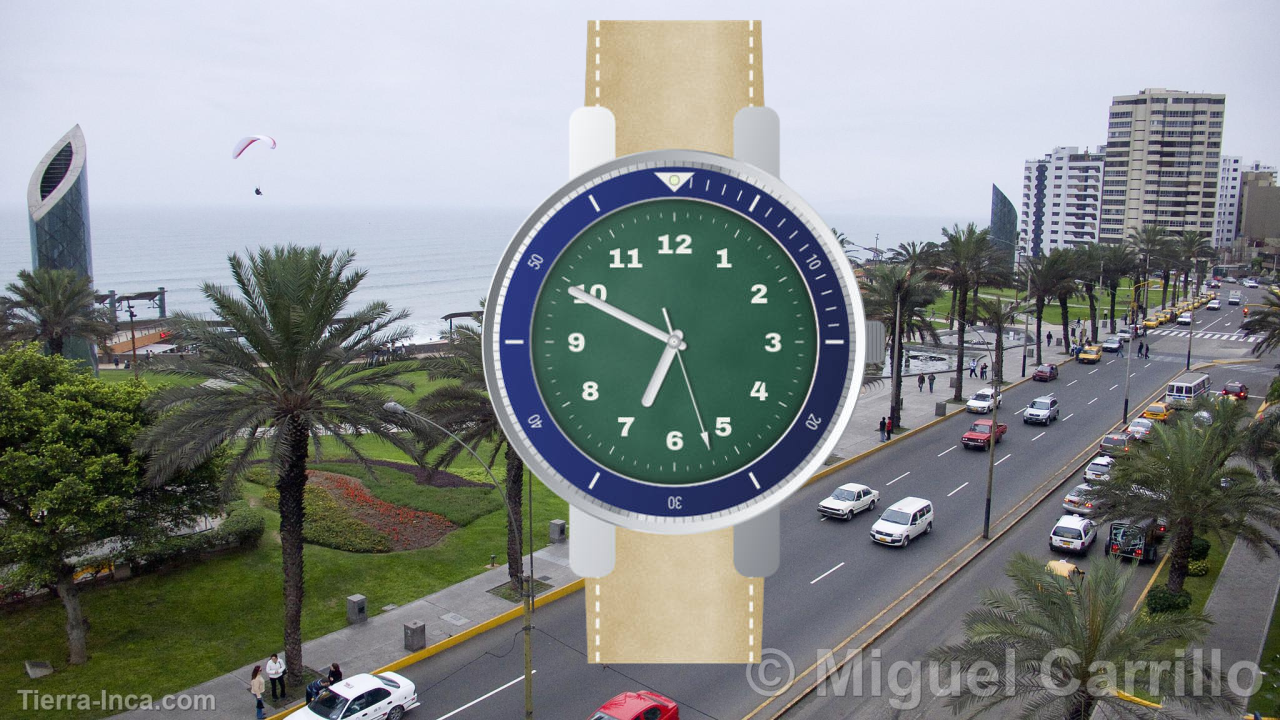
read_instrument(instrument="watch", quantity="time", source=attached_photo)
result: 6:49:27
